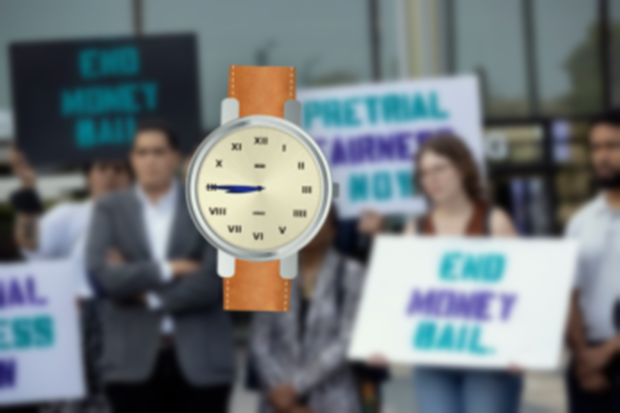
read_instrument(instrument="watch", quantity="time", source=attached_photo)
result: 8:45
